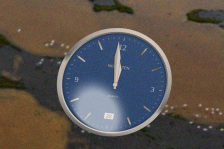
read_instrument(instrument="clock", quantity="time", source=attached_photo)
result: 11:59
